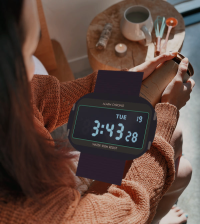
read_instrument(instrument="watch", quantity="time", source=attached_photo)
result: 3:43:28
